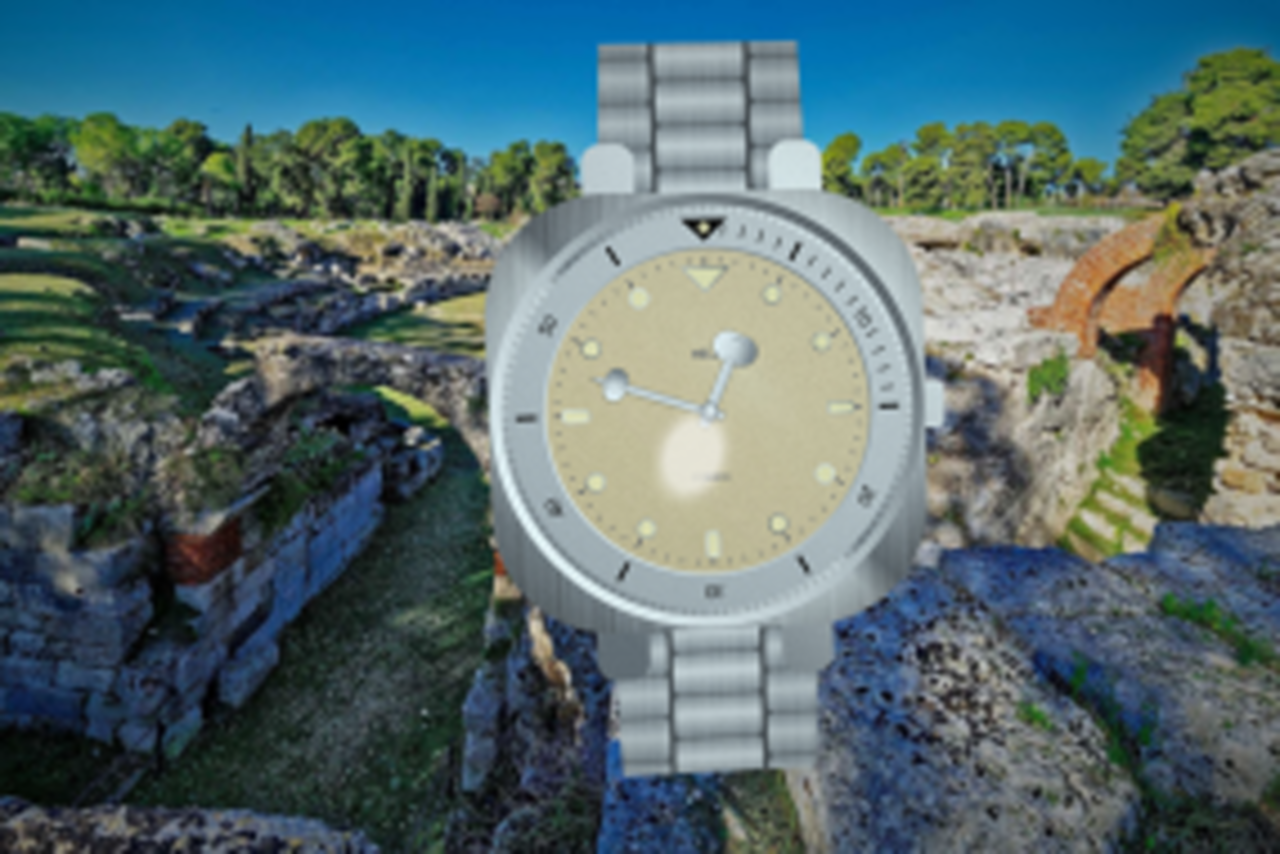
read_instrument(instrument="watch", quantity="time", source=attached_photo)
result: 12:48
